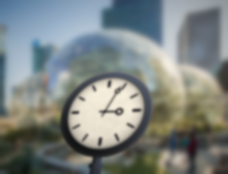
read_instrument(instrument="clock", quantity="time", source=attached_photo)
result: 3:04
